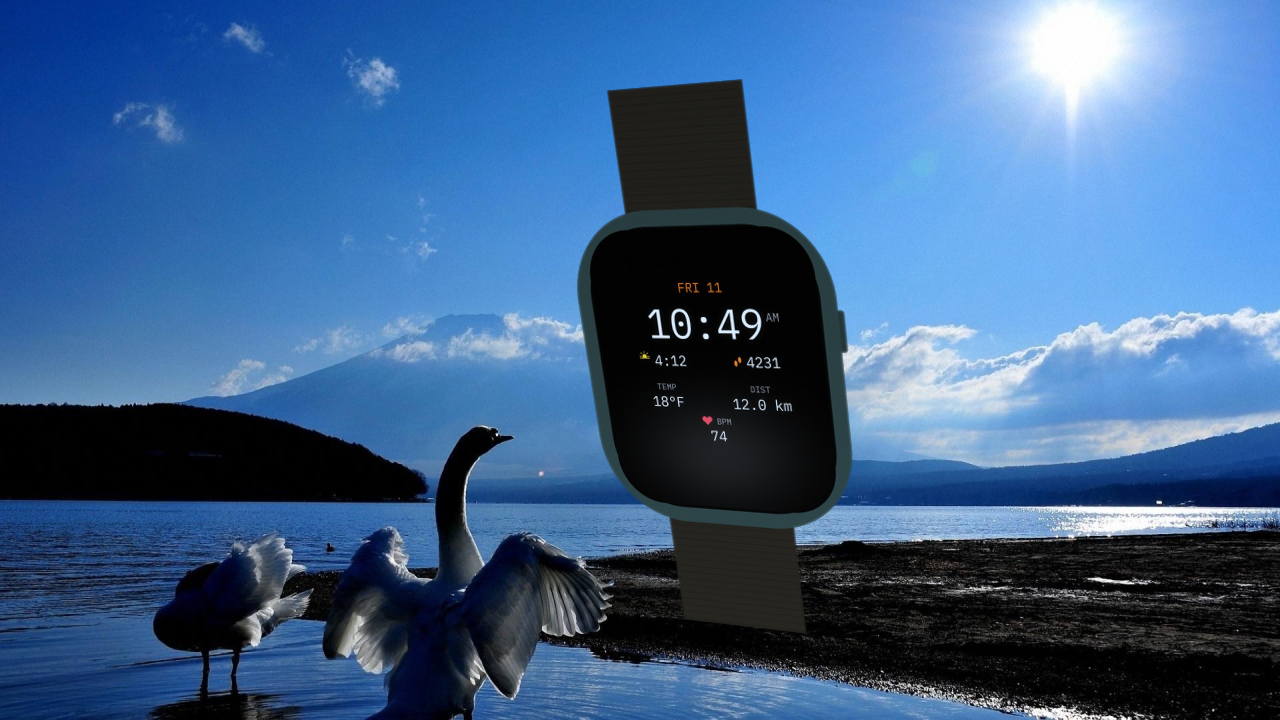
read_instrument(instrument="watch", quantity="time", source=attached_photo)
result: 10:49
